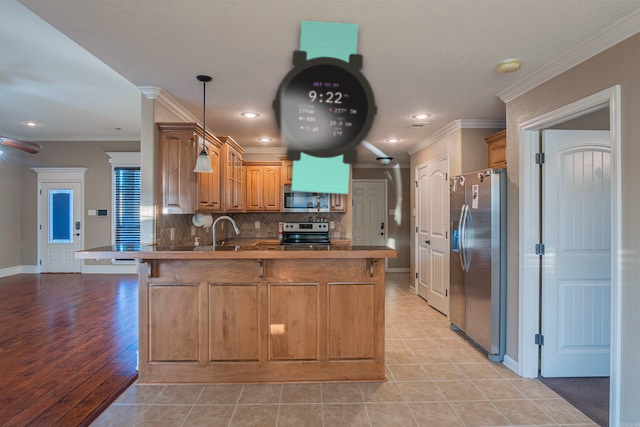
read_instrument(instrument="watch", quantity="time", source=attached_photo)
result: 9:22
